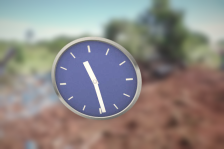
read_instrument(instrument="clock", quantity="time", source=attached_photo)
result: 11:29
